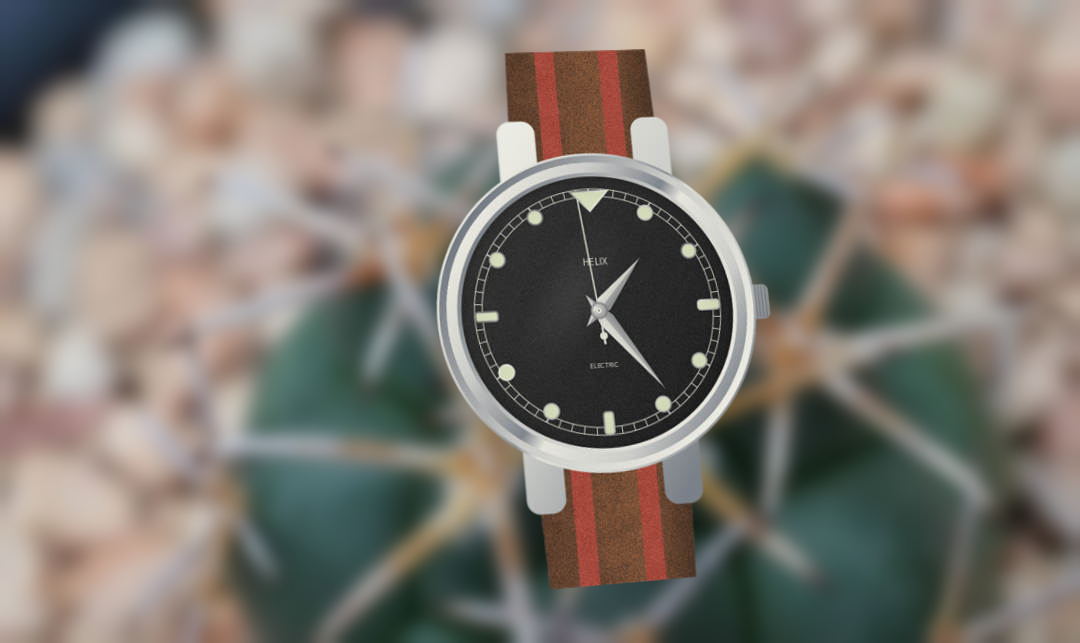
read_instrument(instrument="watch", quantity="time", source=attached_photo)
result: 1:23:59
